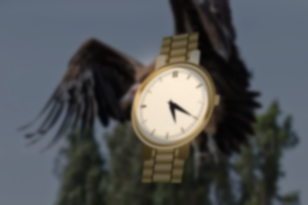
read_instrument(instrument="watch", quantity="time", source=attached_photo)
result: 5:20
